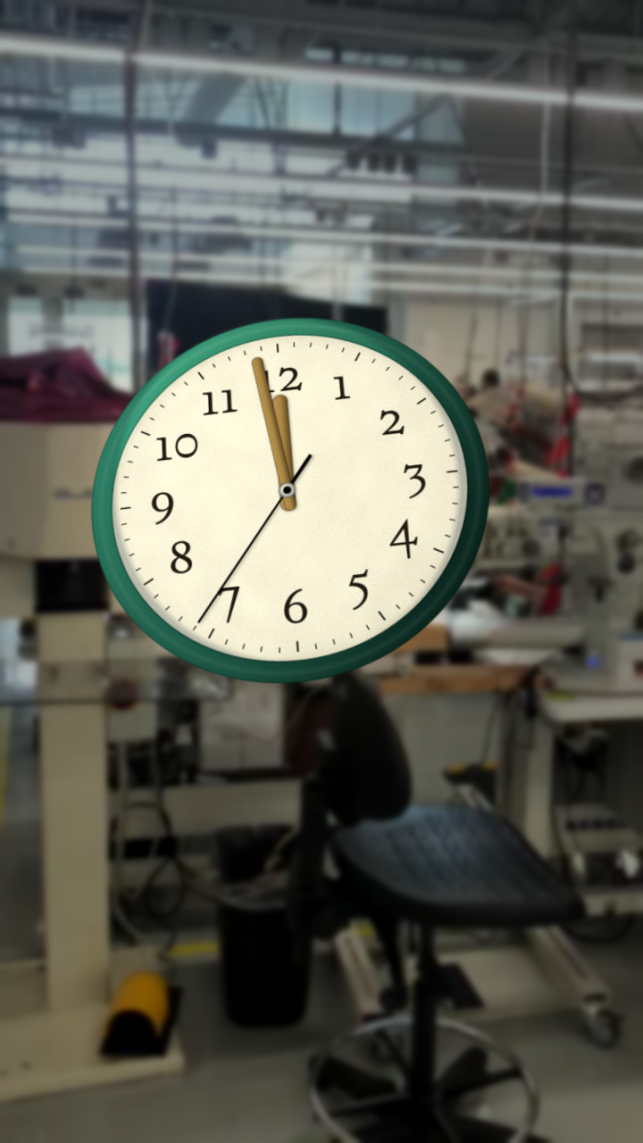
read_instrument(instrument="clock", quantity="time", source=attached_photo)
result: 11:58:36
